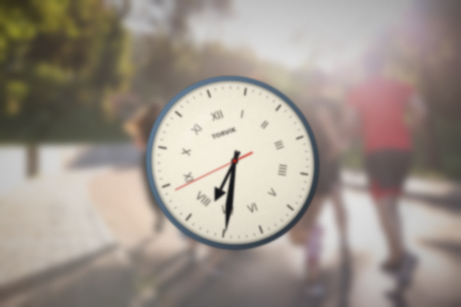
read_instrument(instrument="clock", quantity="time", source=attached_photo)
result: 7:34:44
